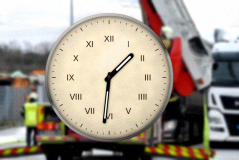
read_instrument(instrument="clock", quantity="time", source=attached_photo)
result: 1:31
